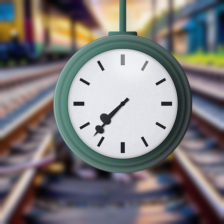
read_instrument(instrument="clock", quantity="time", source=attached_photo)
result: 7:37
